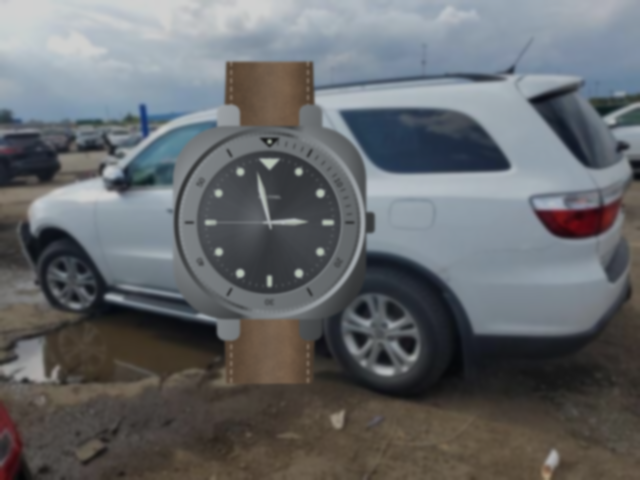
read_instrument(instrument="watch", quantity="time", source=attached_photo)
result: 2:57:45
